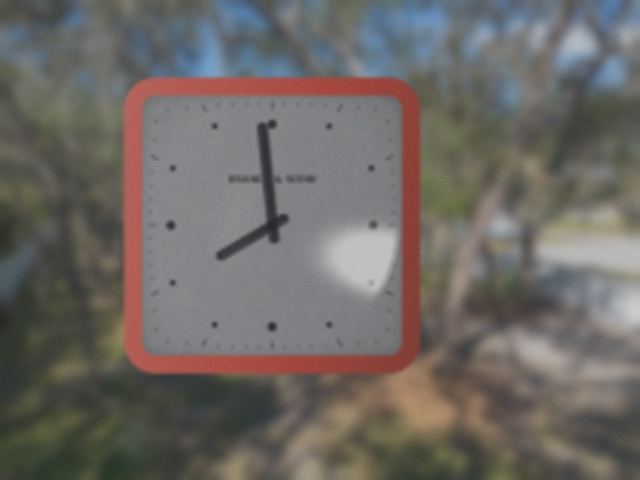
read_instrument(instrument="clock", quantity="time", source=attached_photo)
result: 7:59
